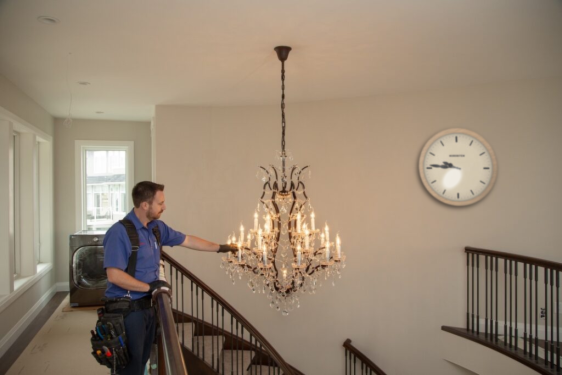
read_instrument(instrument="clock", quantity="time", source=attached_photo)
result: 9:46
